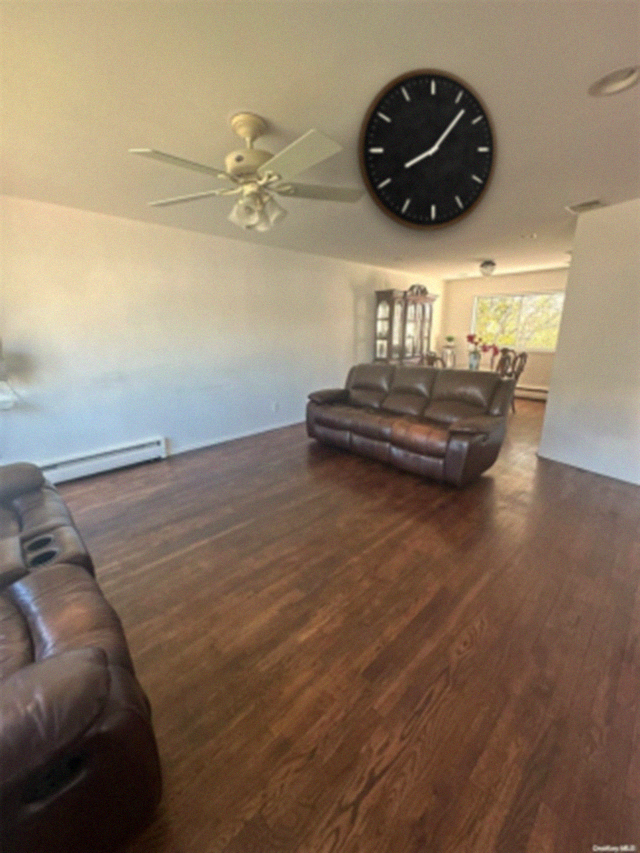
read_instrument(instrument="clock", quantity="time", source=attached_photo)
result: 8:07
